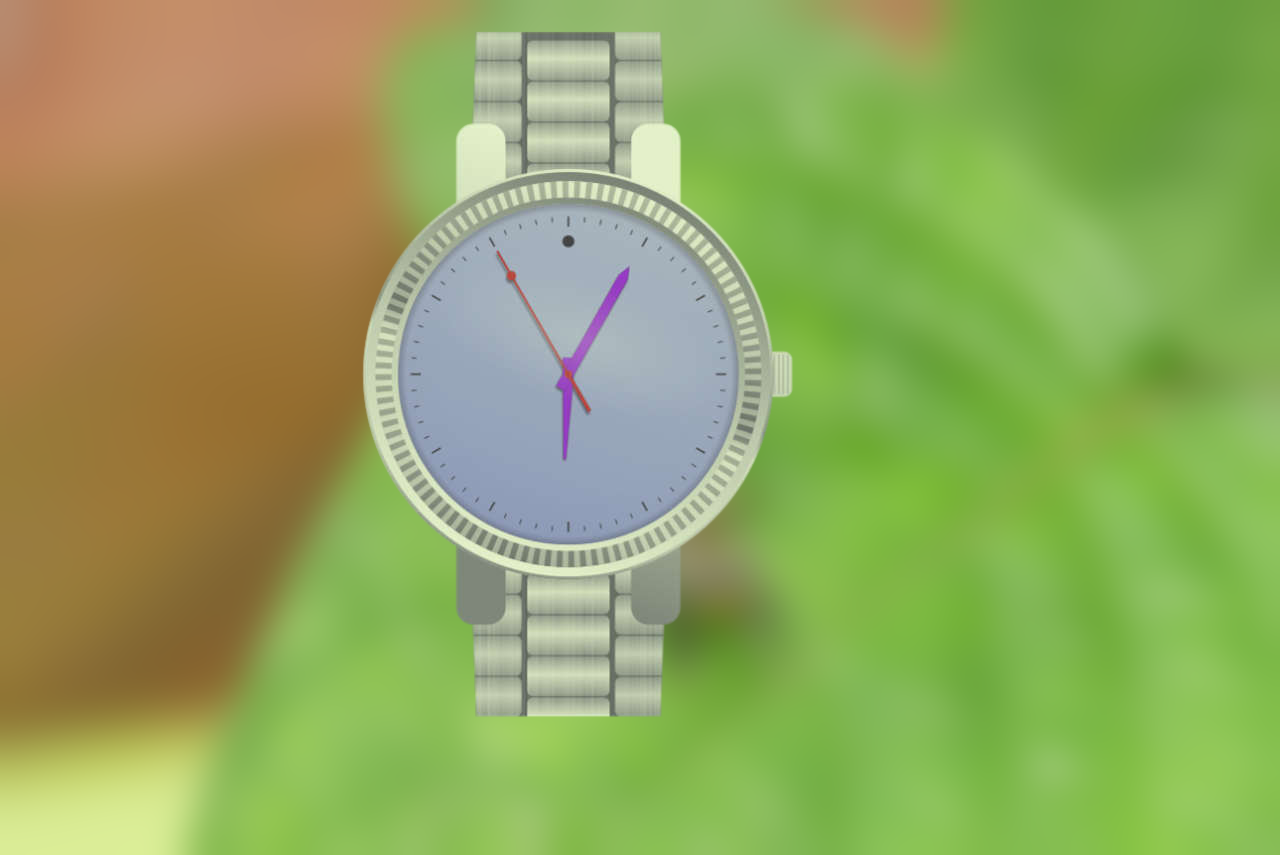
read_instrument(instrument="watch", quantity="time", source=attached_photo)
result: 6:04:55
